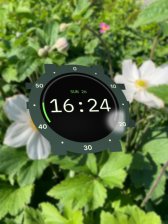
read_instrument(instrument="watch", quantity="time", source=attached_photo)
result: 16:24
